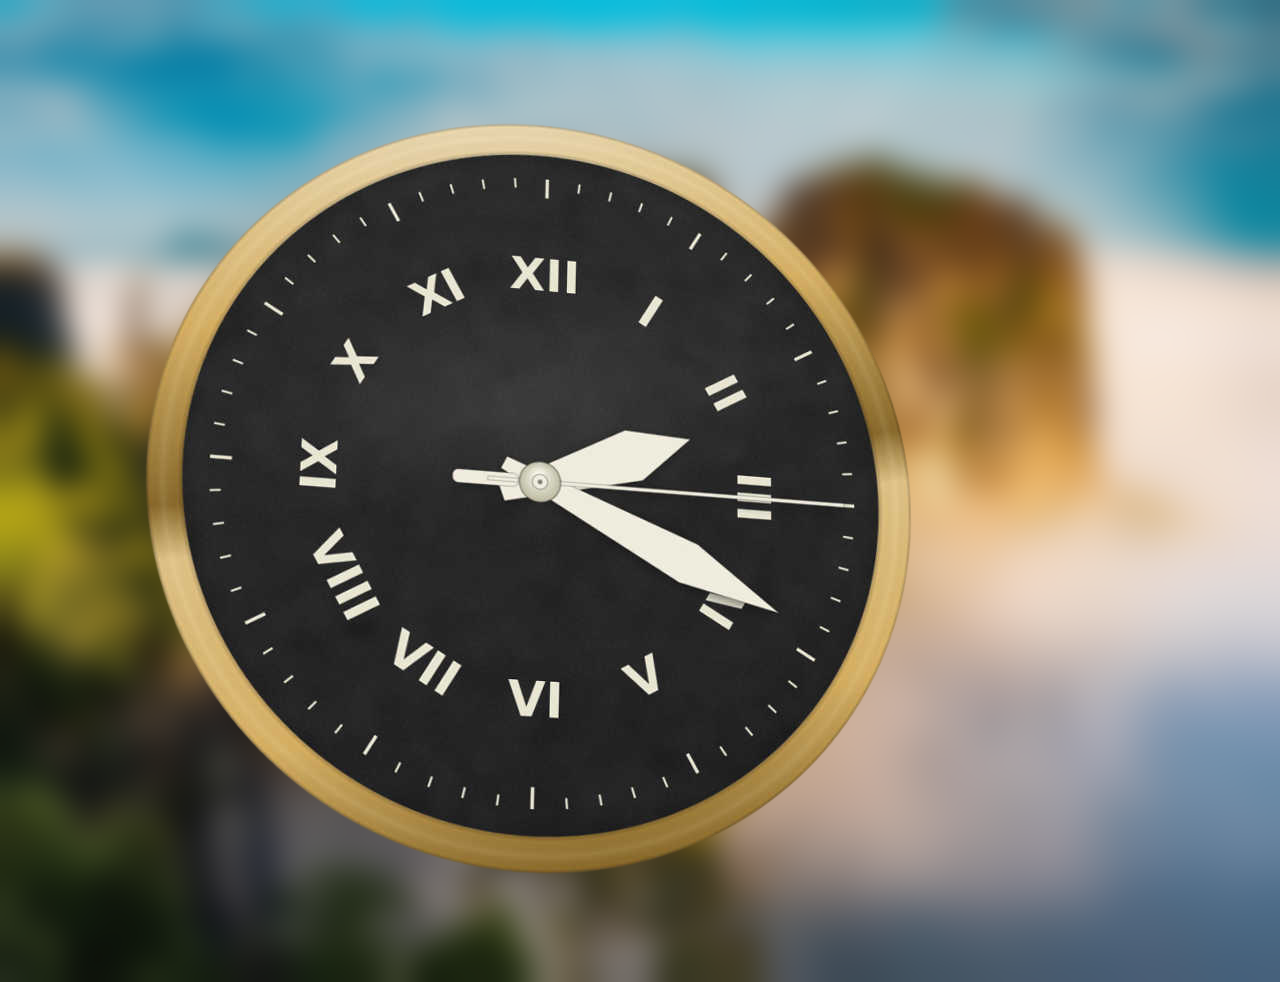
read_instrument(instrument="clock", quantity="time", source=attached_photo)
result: 2:19:15
